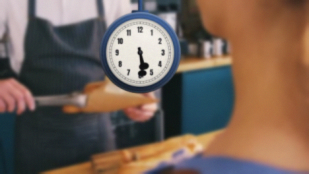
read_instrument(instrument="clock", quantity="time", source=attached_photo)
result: 5:29
